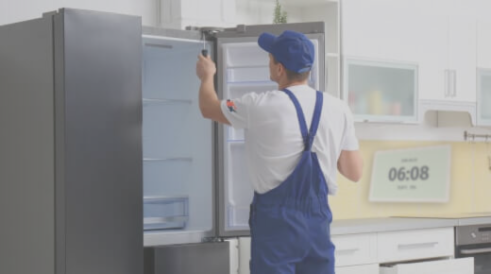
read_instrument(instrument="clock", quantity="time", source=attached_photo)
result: 6:08
